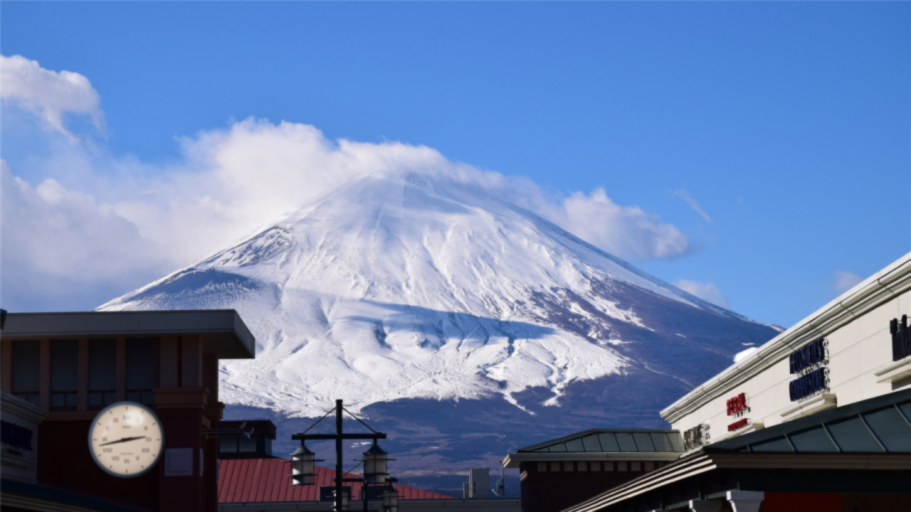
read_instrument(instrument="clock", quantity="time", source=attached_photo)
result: 2:43
